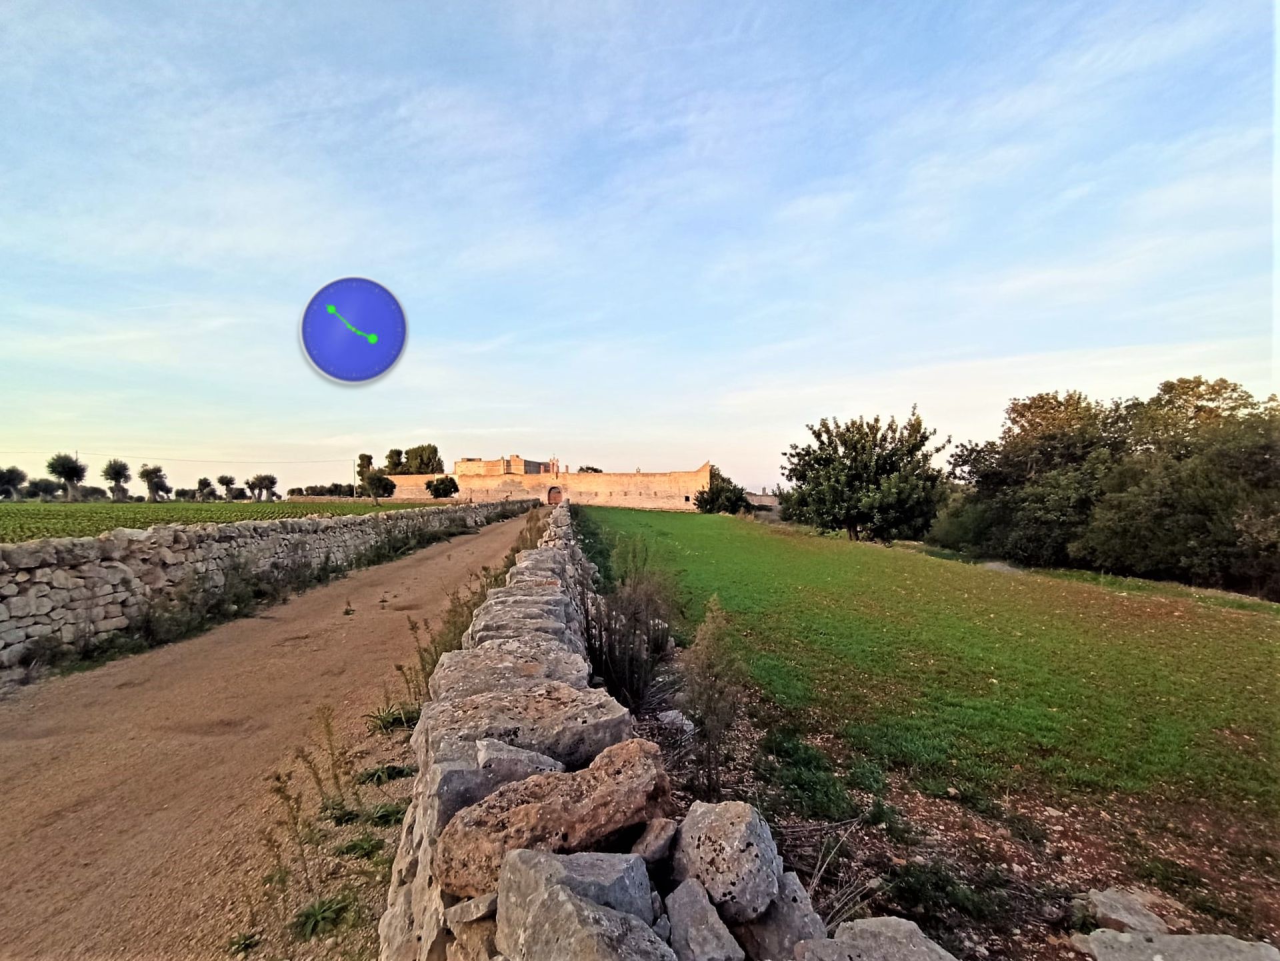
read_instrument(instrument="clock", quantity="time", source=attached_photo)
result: 3:52
